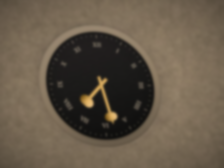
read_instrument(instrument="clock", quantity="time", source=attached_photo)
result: 7:28
